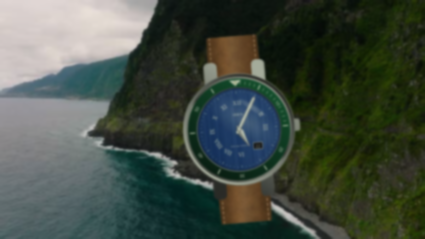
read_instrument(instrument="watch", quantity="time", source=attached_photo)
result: 5:05
